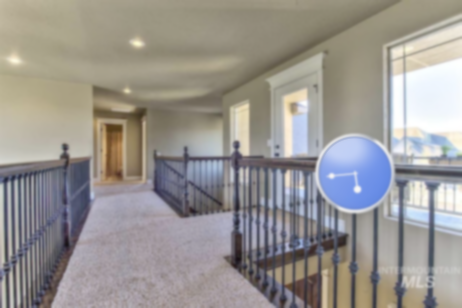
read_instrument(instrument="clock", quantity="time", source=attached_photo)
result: 5:44
